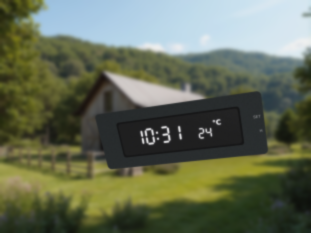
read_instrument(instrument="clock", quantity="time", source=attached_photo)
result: 10:31
